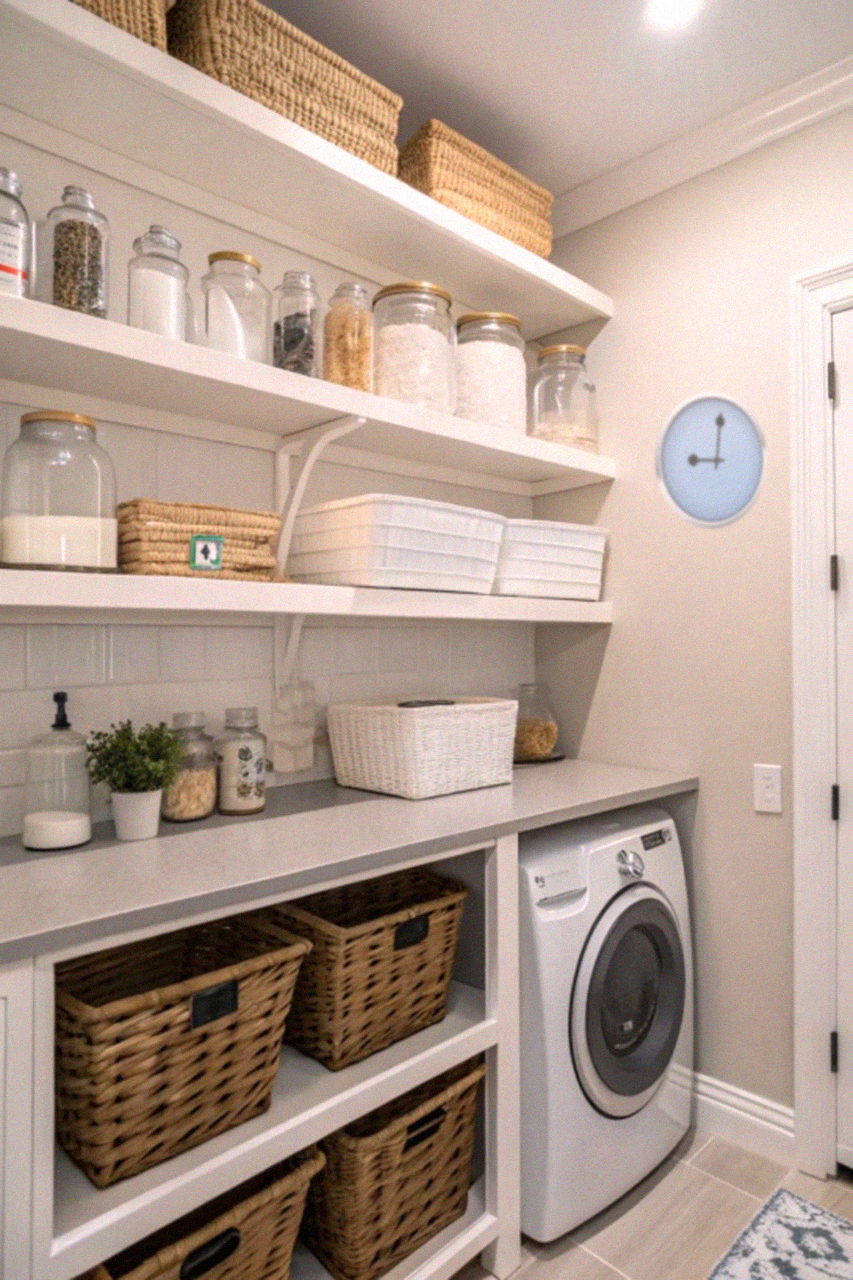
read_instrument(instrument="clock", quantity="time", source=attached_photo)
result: 9:01
